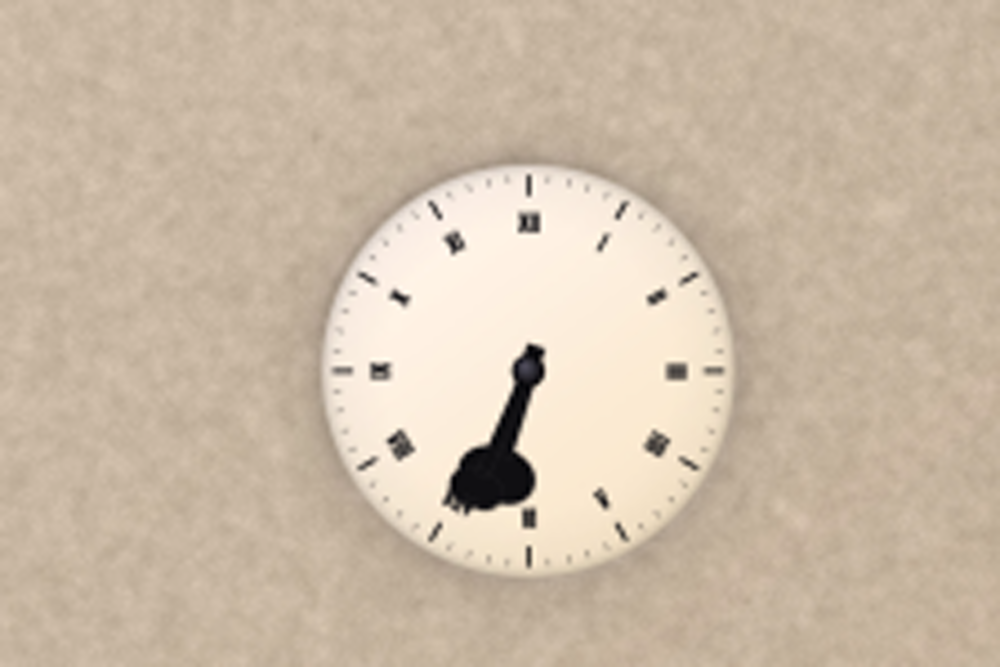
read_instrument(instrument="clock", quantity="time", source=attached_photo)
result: 6:34
